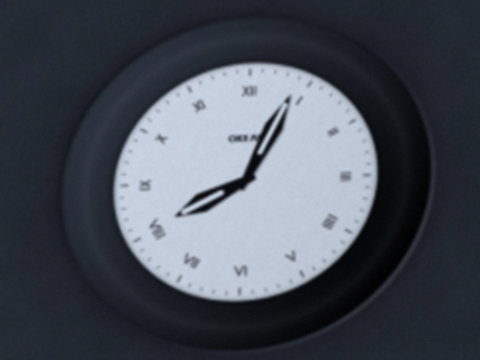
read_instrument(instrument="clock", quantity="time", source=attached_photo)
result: 8:04
